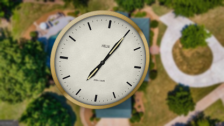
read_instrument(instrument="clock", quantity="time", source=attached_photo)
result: 7:05
